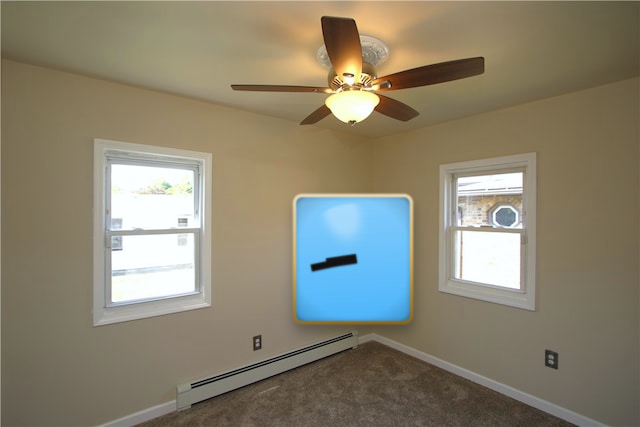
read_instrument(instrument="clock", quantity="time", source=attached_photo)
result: 8:43
